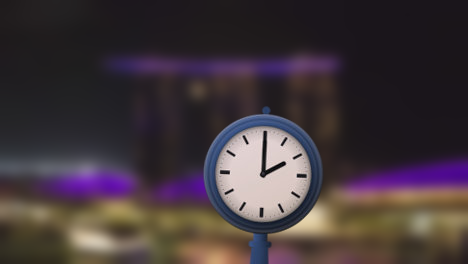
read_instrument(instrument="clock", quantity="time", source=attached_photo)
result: 2:00
